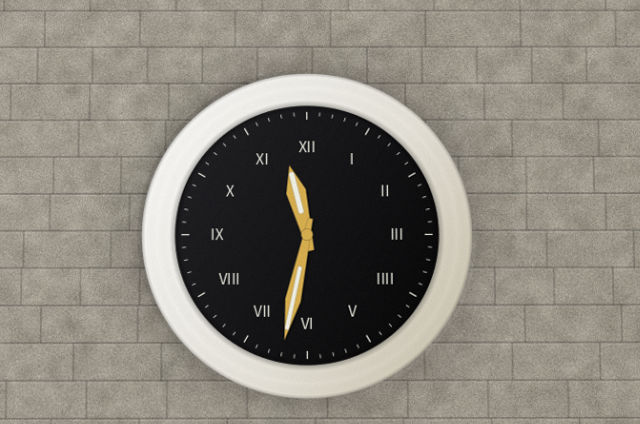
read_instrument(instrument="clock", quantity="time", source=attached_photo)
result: 11:32
